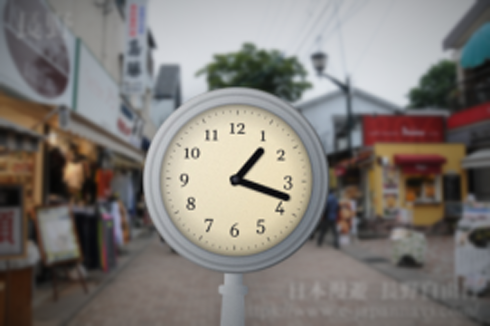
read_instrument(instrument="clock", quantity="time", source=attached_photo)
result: 1:18
